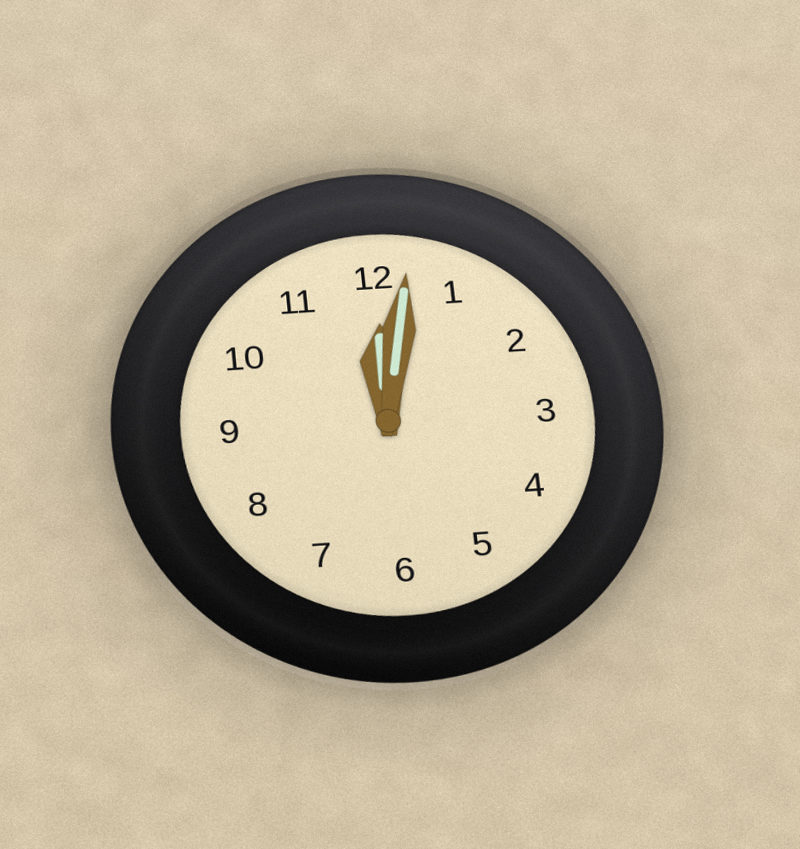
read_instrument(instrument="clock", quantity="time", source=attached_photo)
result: 12:02
